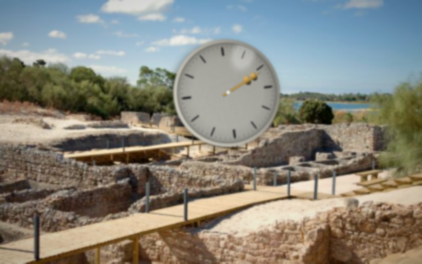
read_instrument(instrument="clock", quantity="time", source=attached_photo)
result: 2:11
